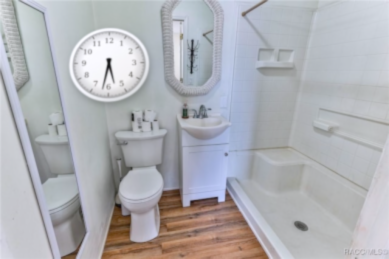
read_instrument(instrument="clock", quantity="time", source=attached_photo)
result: 5:32
